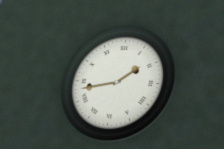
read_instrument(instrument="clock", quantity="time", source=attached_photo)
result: 1:43
